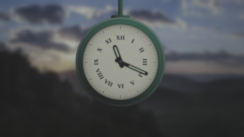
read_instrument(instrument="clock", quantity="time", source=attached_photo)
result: 11:19
